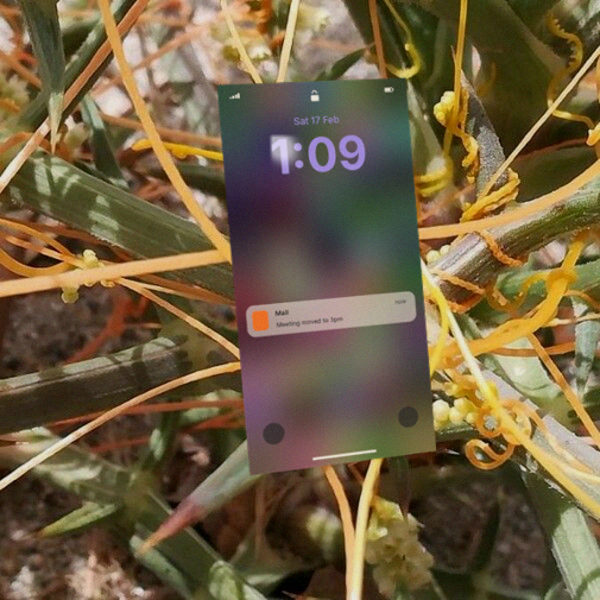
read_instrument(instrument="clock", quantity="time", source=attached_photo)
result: 1:09
